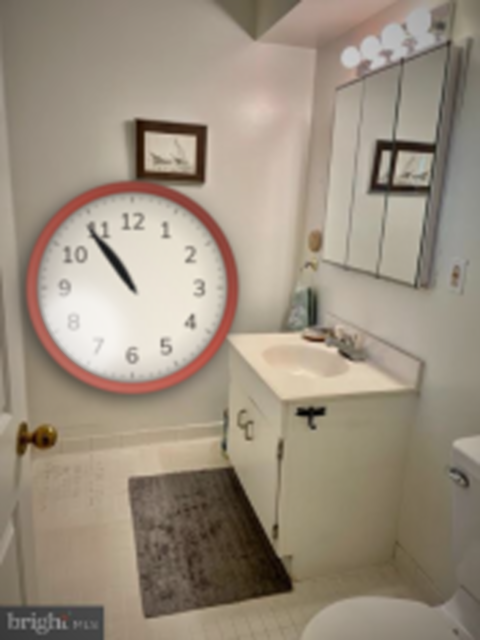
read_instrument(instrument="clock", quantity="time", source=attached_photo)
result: 10:54
